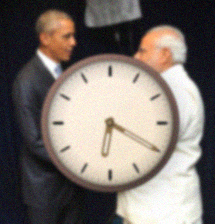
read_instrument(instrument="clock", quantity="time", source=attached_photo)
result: 6:20
